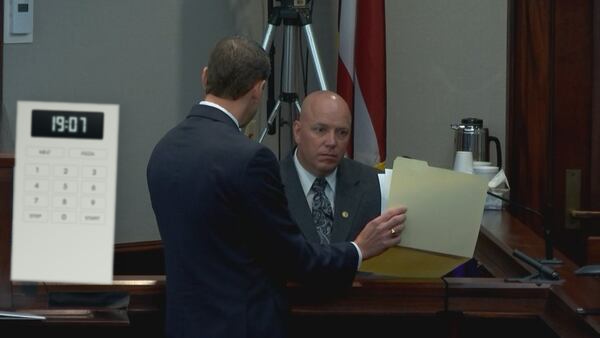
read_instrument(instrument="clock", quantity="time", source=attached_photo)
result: 19:07
